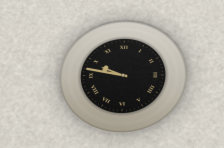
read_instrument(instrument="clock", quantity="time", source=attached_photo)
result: 9:47
